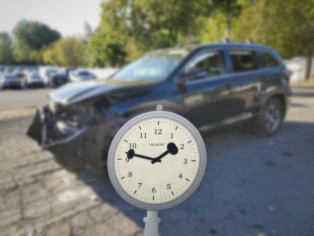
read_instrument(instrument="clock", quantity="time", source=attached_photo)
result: 1:47
